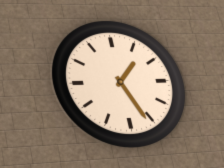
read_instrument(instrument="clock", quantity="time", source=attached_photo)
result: 1:26
